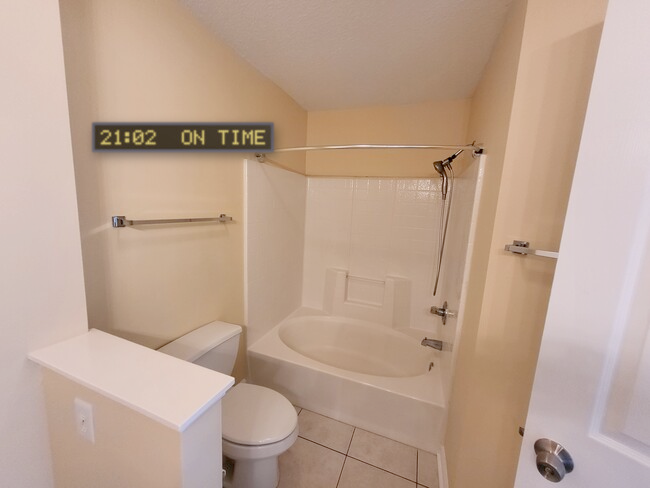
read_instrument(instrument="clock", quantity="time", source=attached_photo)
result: 21:02
